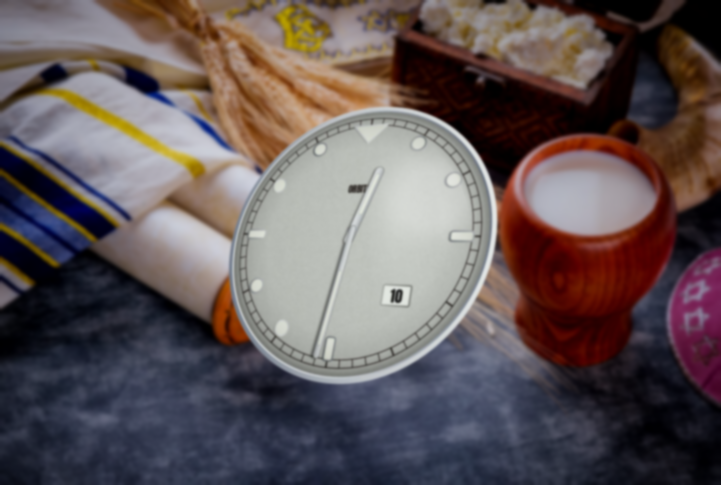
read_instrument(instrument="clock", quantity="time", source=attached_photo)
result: 12:31
